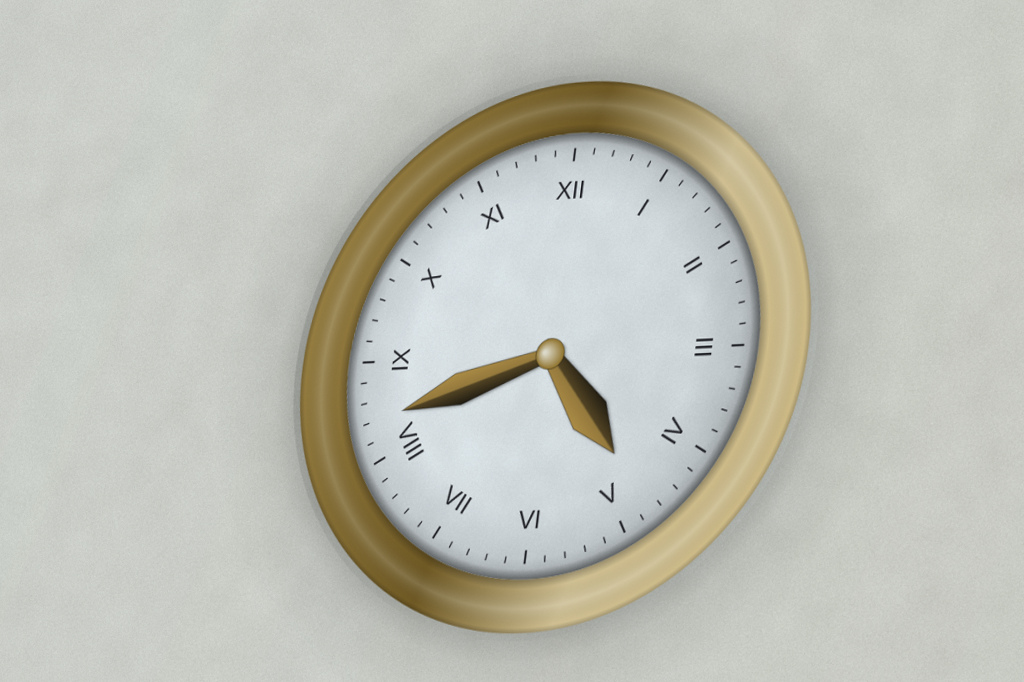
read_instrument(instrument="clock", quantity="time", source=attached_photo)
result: 4:42
